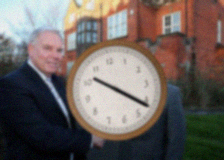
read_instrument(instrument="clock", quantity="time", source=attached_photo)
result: 10:22
